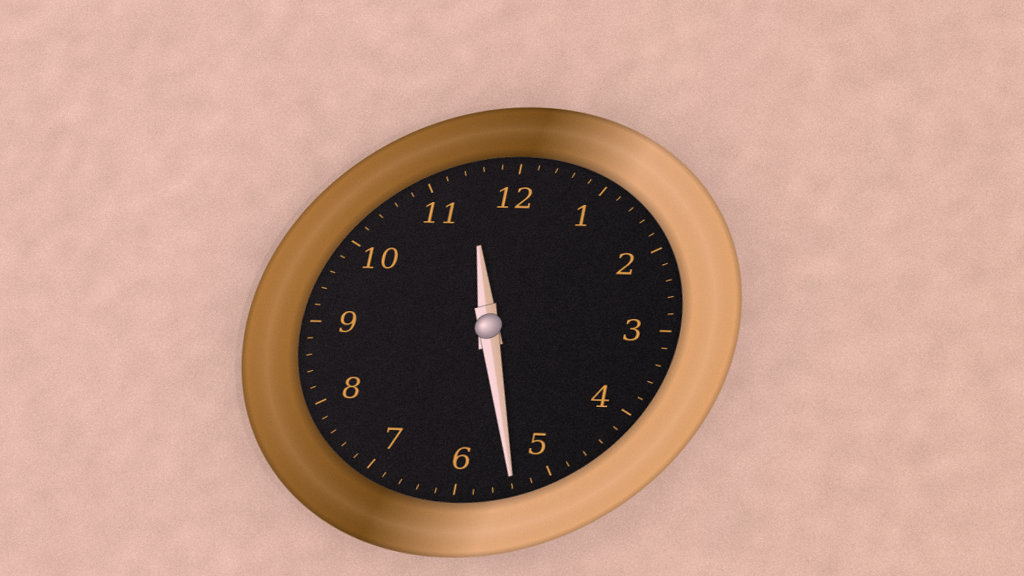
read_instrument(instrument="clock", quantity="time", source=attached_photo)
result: 11:27
